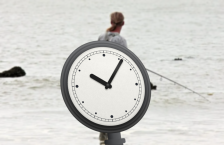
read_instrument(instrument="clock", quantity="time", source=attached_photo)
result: 10:06
